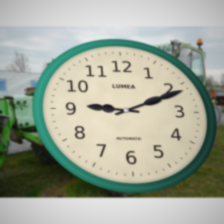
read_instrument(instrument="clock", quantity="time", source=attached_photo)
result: 9:11
